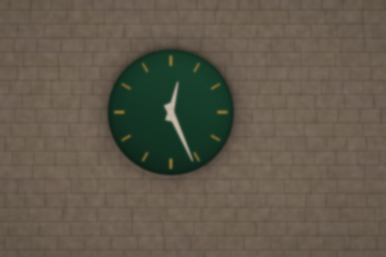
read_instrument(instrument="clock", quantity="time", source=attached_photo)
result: 12:26
